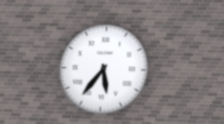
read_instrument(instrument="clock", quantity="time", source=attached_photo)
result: 5:36
